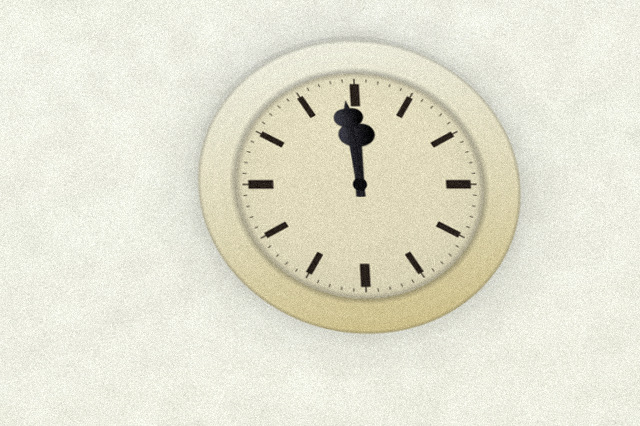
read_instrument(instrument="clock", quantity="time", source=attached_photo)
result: 11:59
